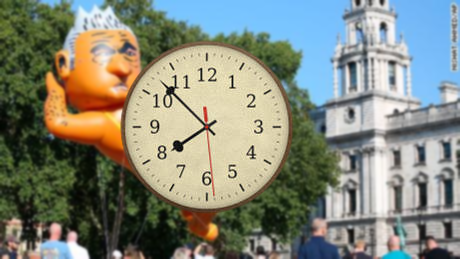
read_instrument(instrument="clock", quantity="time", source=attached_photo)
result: 7:52:29
